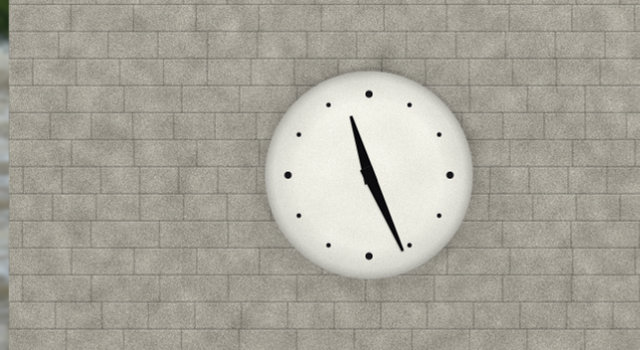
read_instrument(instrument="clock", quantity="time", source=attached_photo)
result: 11:26
